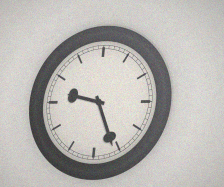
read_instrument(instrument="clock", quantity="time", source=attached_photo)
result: 9:26
